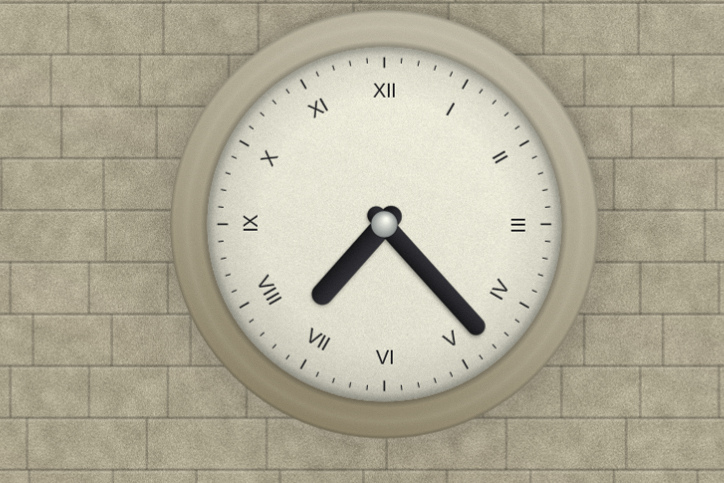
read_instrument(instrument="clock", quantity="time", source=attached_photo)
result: 7:23
